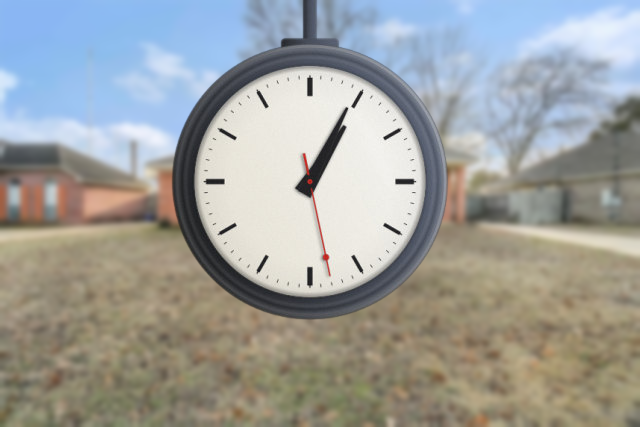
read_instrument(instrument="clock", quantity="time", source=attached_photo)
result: 1:04:28
